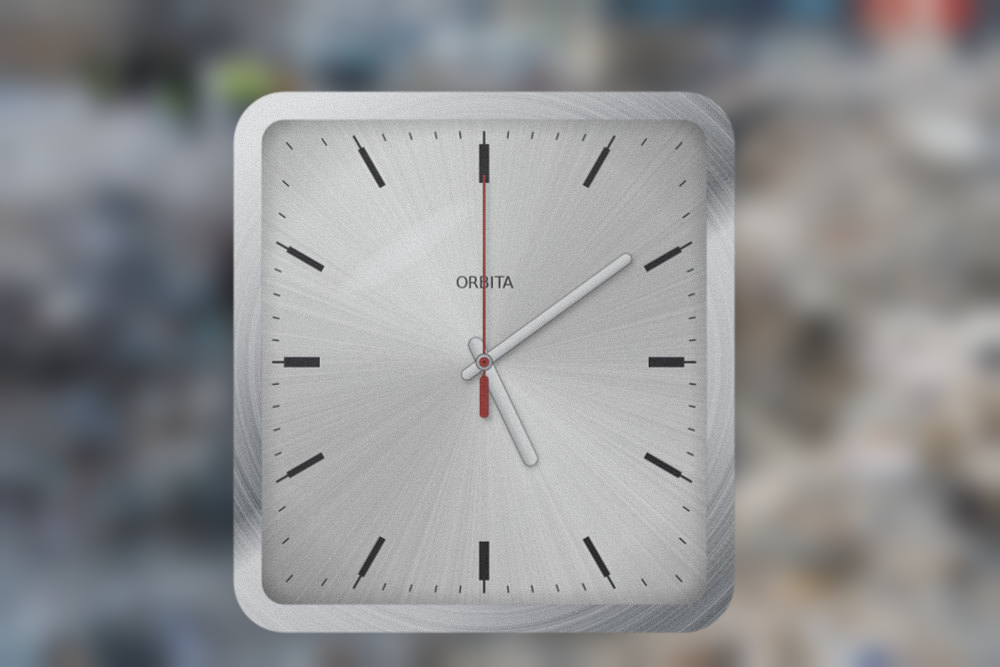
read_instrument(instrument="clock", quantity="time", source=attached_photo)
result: 5:09:00
